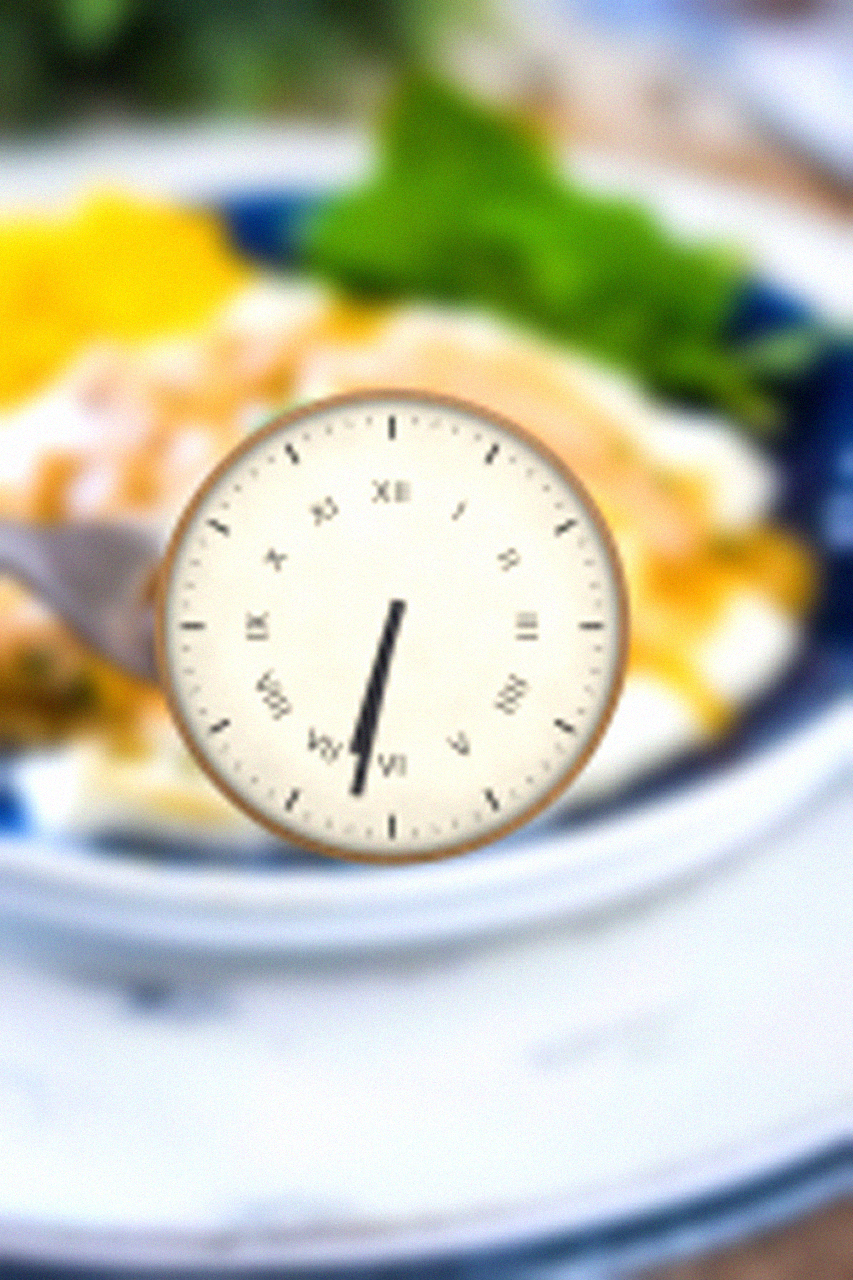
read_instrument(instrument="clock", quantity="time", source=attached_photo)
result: 6:32
